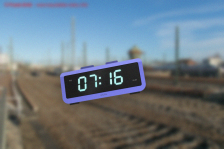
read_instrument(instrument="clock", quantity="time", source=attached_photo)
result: 7:16
